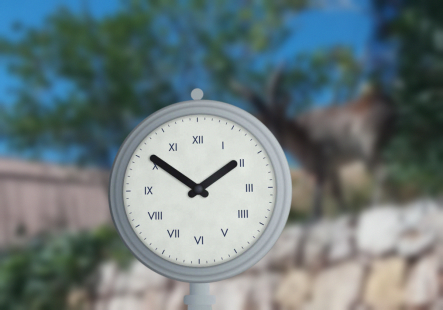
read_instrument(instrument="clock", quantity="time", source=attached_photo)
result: 1:51
